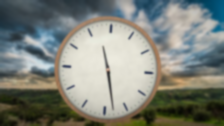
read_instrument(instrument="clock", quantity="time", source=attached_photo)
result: 11:28
